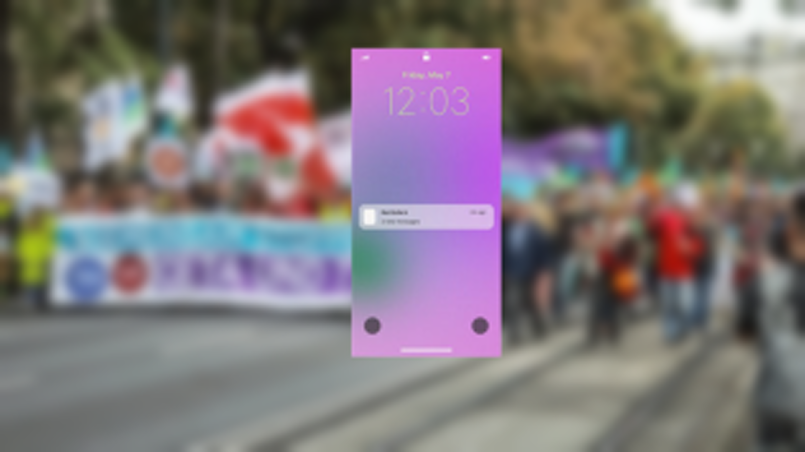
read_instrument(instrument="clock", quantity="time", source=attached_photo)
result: 12:03
